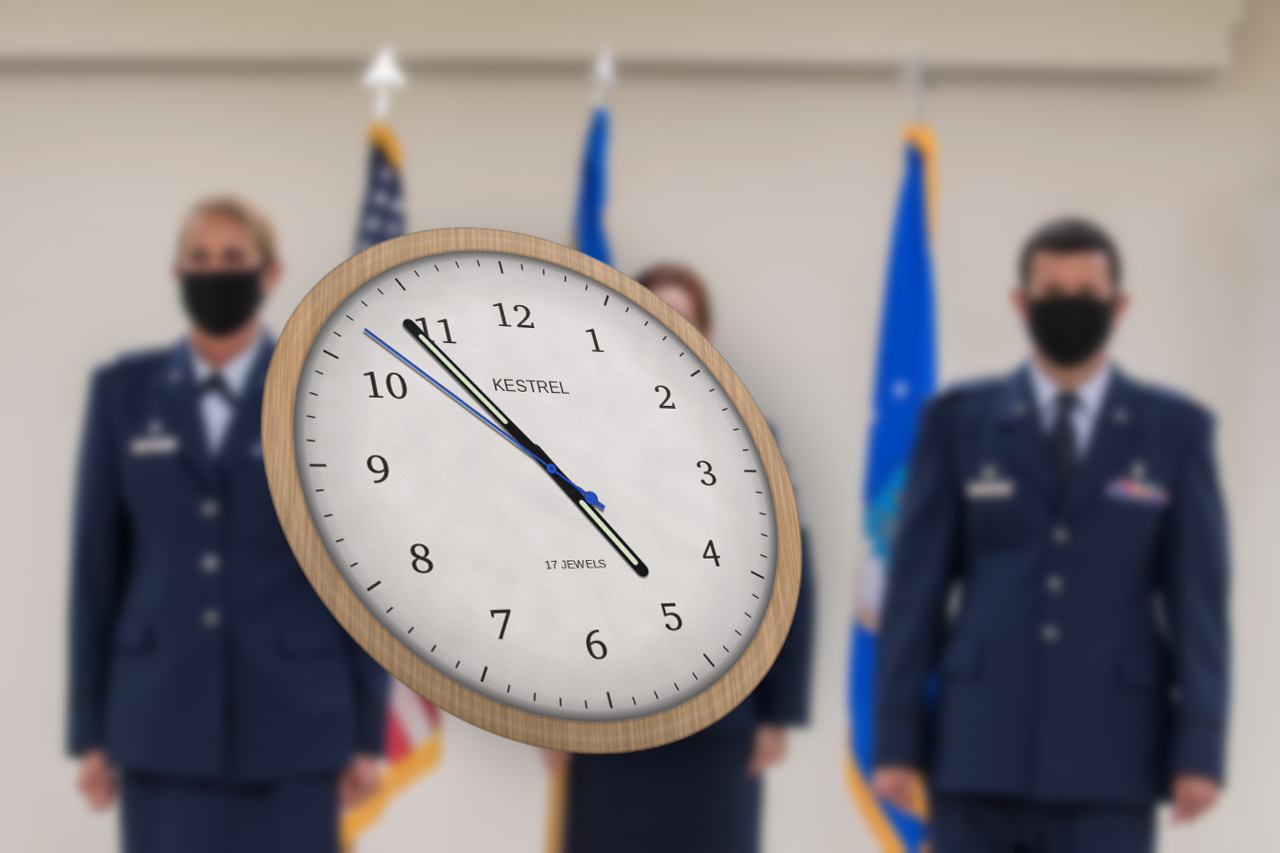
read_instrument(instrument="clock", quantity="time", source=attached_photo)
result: 4:53:52
